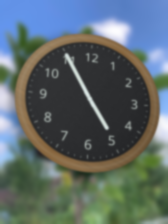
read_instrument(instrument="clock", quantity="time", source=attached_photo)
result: 4:55
